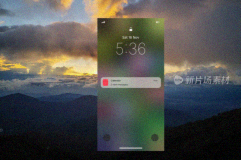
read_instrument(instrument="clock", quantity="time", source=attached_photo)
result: 5:36
